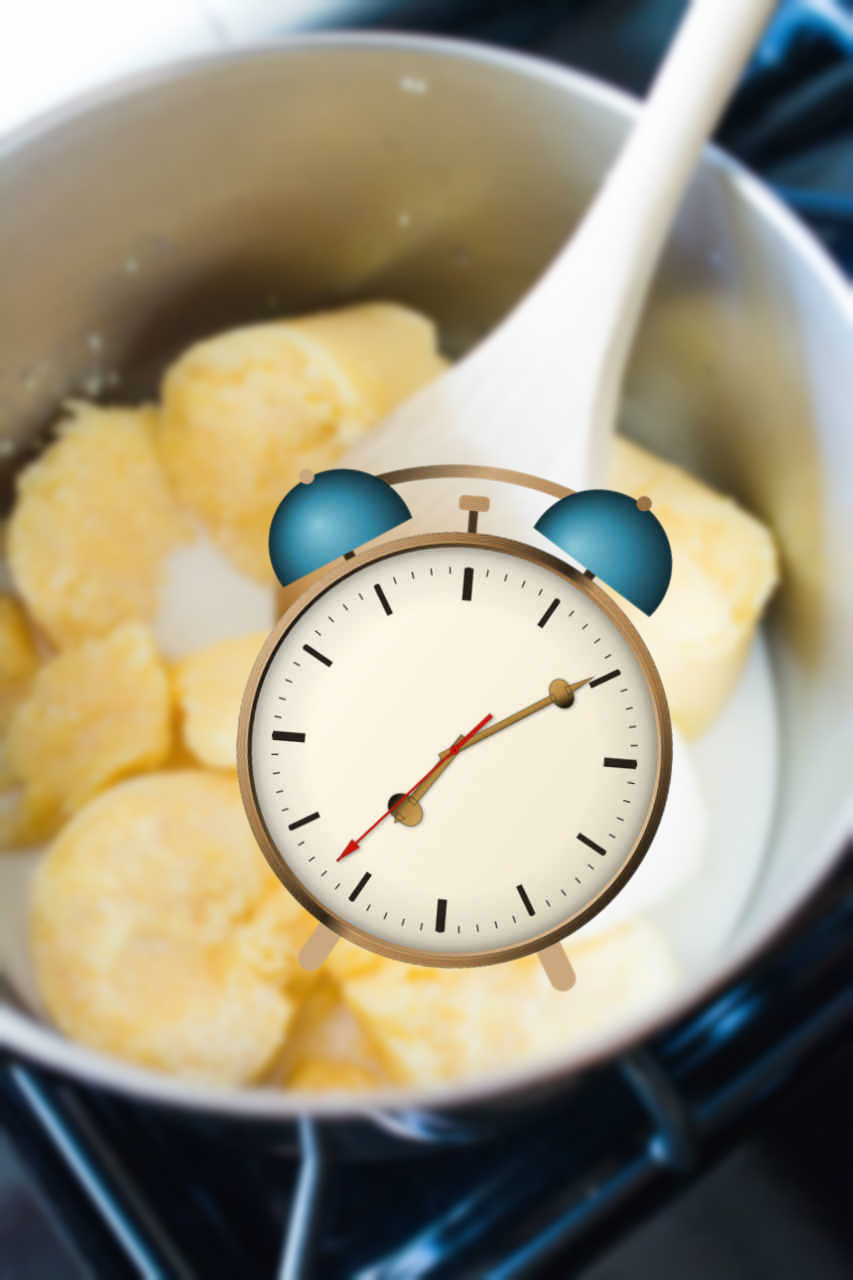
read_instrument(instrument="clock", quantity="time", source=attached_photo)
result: 7:09:37
